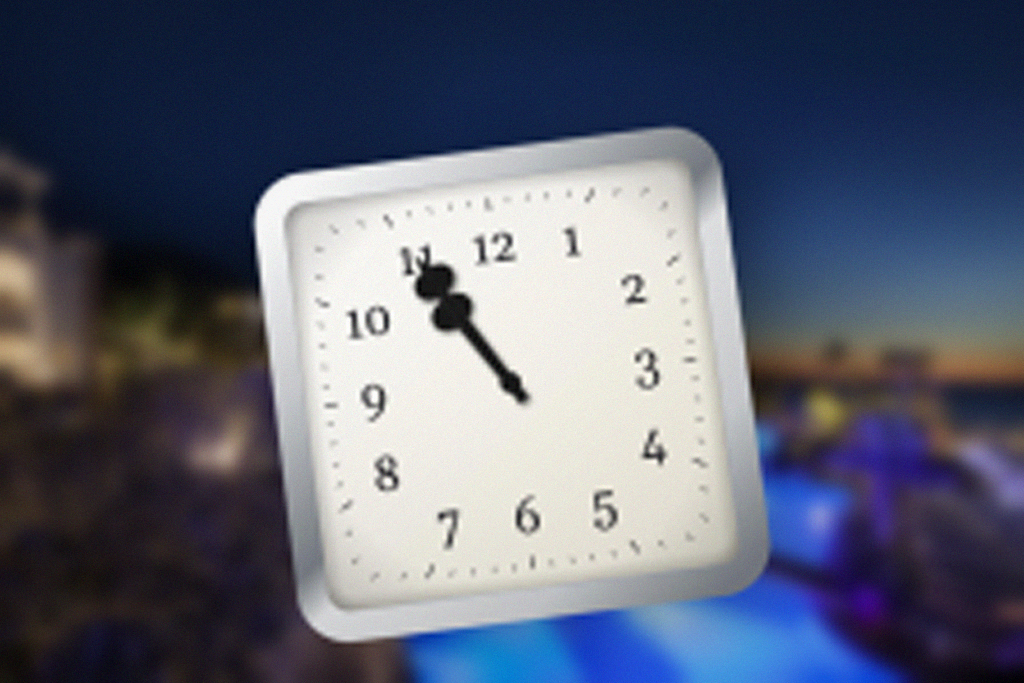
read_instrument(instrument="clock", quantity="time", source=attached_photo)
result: 10:55
